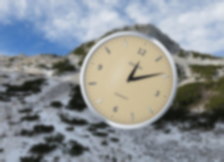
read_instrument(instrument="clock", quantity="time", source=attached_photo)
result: 12:09
